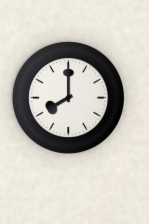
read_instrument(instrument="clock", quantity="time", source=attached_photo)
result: 8:00
